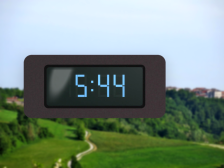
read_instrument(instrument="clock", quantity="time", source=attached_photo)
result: 5:44
